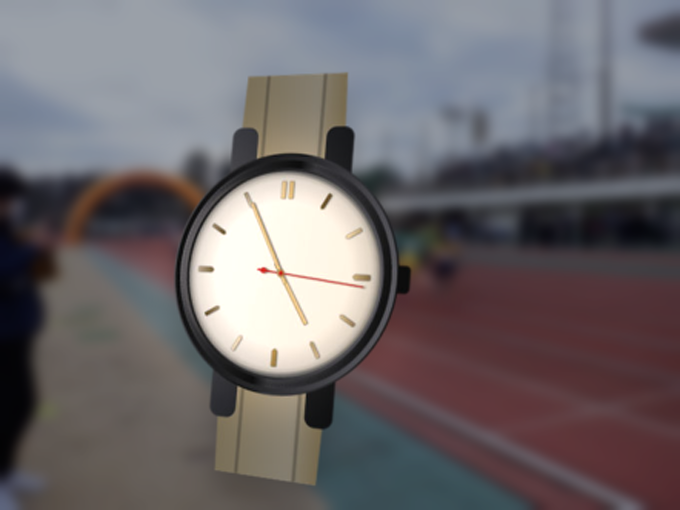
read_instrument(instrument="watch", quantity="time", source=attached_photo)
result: 4:55:16
